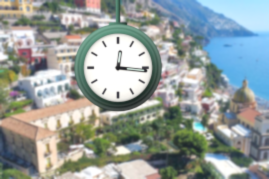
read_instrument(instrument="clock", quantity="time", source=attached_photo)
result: 12:16
